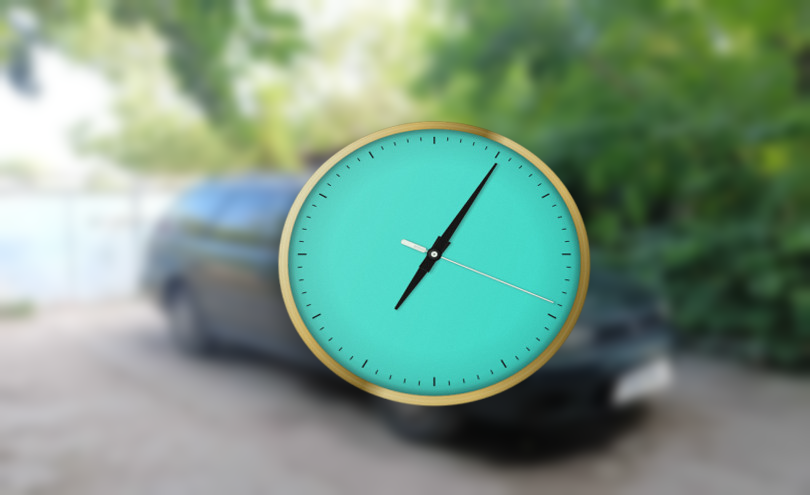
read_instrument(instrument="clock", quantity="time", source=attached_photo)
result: 7:05:19
